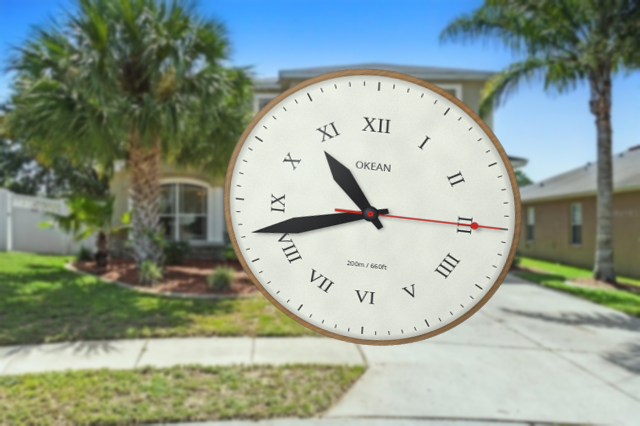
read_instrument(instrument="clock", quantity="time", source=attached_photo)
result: 10:42:15
